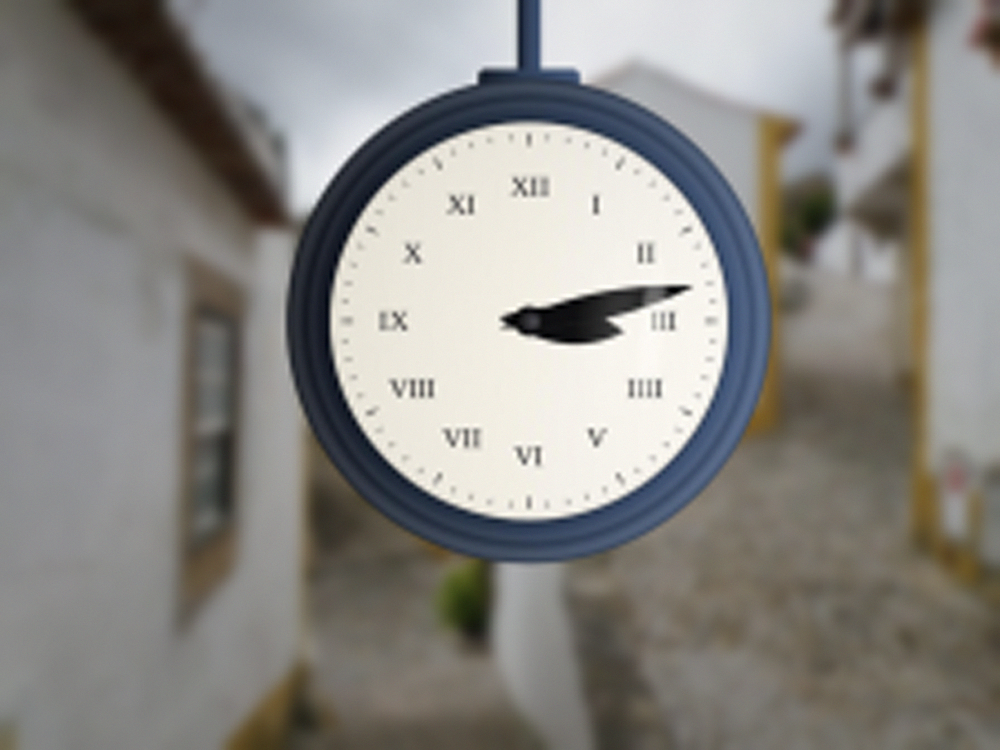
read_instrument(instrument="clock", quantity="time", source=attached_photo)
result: 3:13
